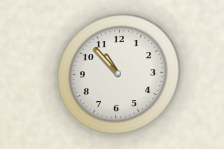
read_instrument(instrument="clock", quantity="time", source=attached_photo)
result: 10:53
